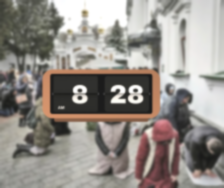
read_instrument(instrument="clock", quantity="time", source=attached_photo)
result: 8:28
